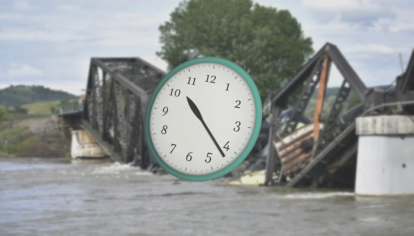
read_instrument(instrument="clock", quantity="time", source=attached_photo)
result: 10:22
